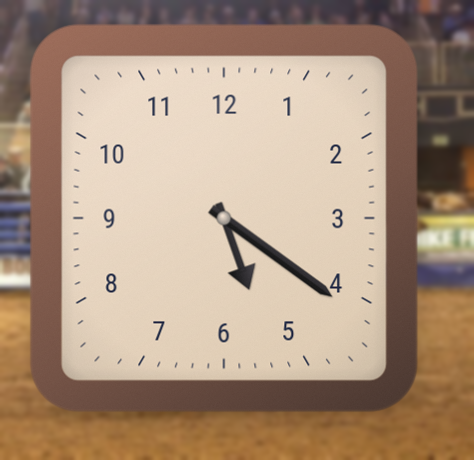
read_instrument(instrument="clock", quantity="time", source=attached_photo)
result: 5:21
